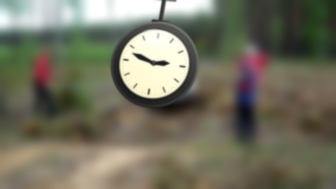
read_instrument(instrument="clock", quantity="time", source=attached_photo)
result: 2:48
